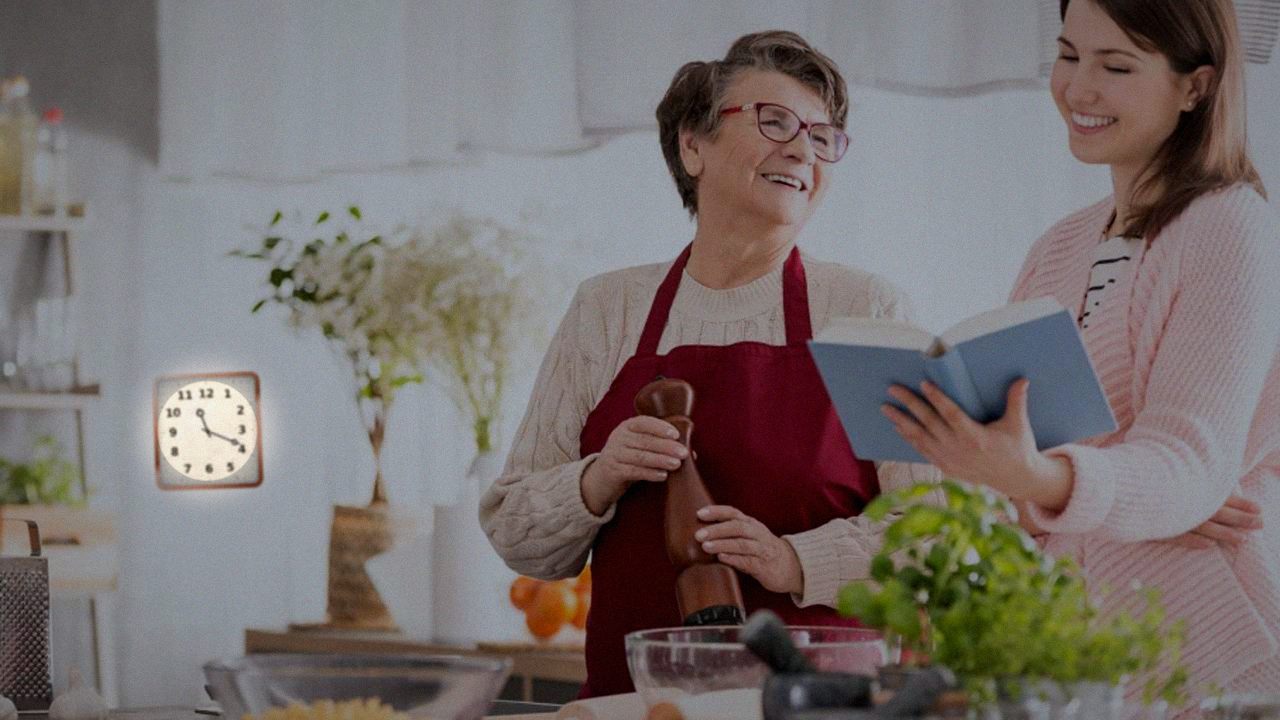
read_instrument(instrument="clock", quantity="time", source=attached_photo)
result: 11:19
